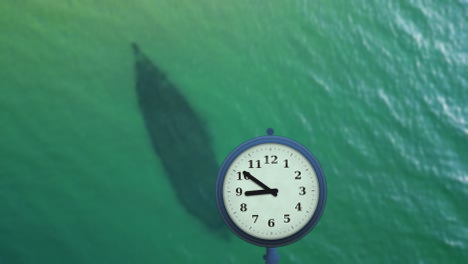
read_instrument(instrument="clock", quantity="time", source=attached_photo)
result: 8:51
